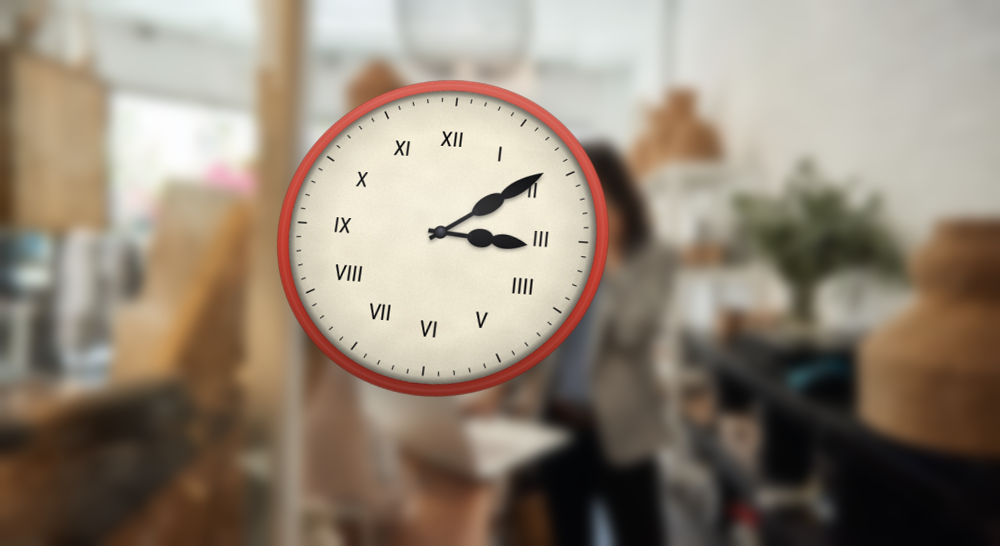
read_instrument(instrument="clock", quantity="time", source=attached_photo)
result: 3:09
